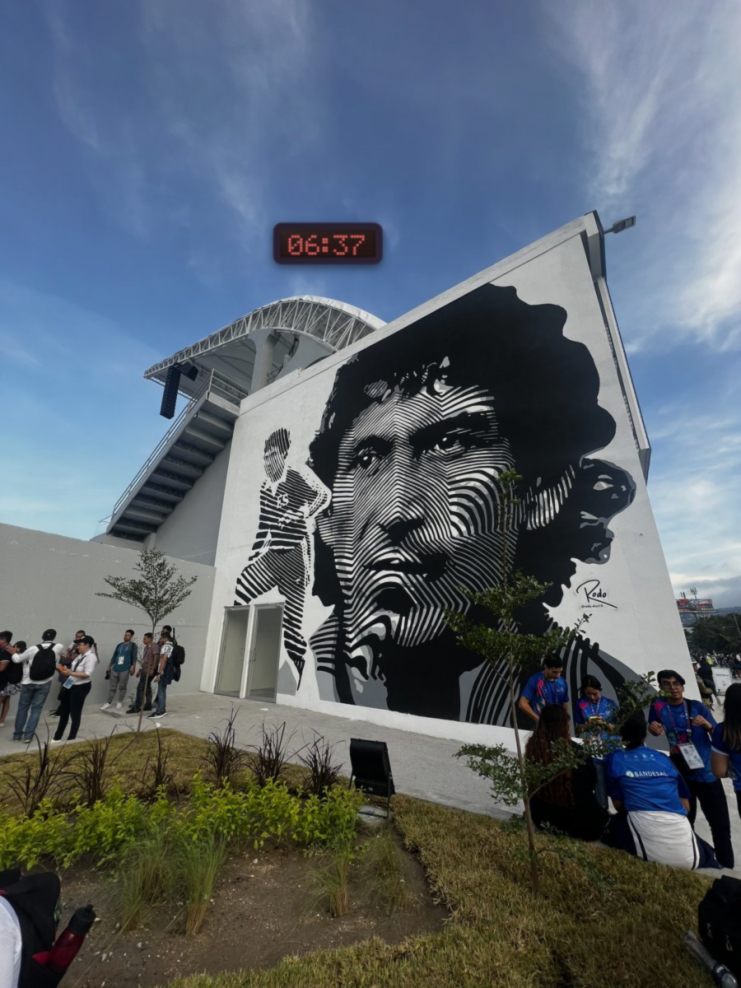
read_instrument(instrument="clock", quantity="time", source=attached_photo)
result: 6:37
